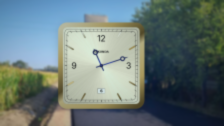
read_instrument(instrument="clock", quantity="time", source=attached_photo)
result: 11:12
